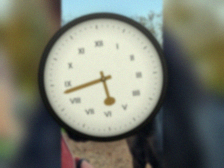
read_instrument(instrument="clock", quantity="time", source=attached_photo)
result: 5:43
